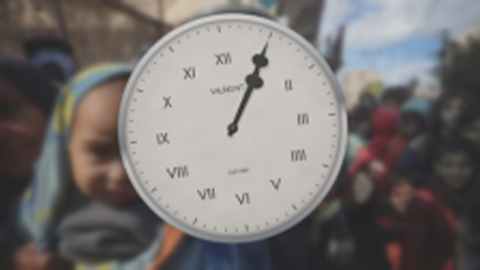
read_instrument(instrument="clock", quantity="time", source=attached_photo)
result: 1:05
